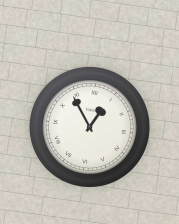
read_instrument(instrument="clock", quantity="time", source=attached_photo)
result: 12:54
